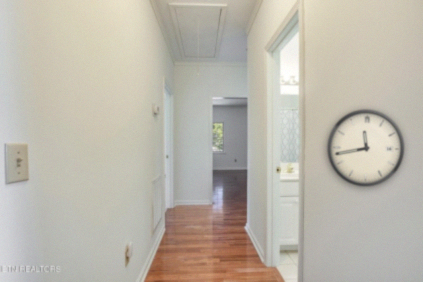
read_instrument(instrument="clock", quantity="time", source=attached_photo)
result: 11:43
